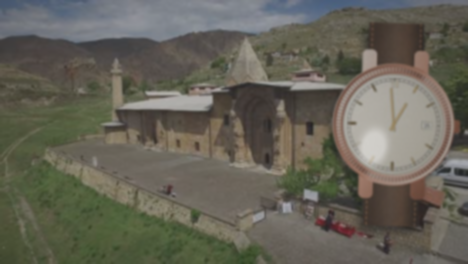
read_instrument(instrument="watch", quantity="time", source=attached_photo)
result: 12:59
